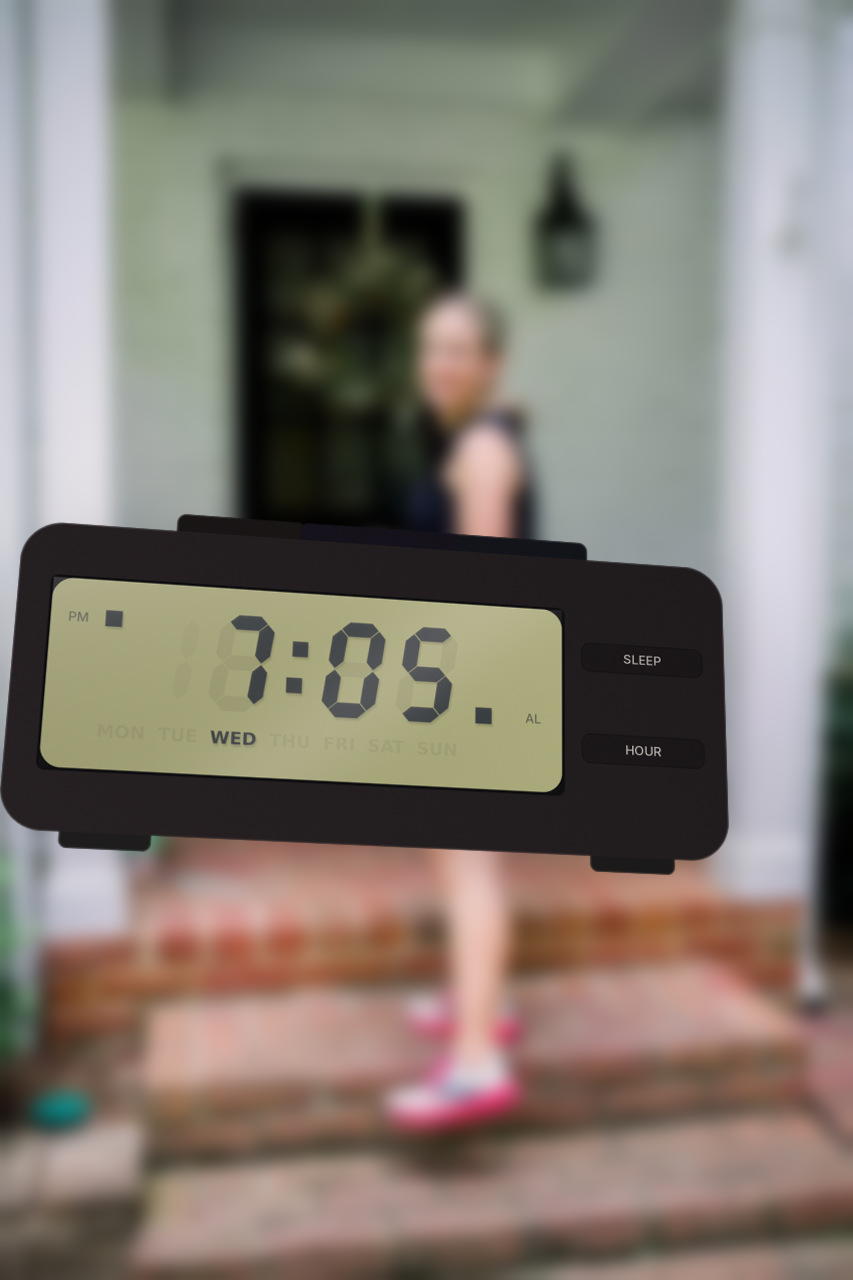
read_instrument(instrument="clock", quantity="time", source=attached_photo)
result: 7:05
